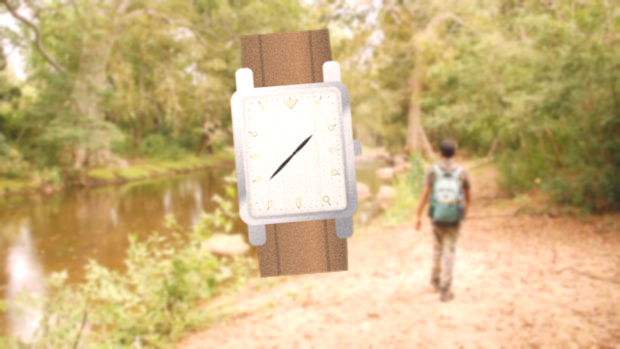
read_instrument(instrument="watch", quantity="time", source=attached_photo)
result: 1:38
